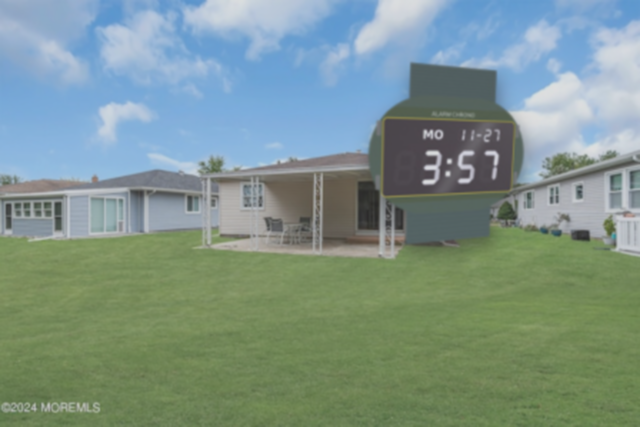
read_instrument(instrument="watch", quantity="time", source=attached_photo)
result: 3:57
